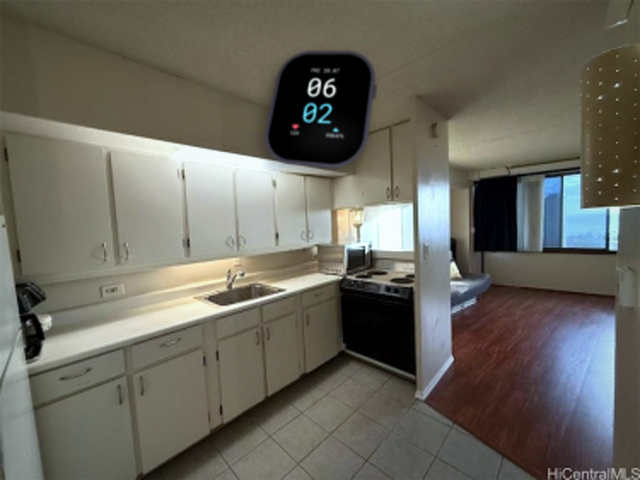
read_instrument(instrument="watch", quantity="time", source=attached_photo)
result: 6:02
